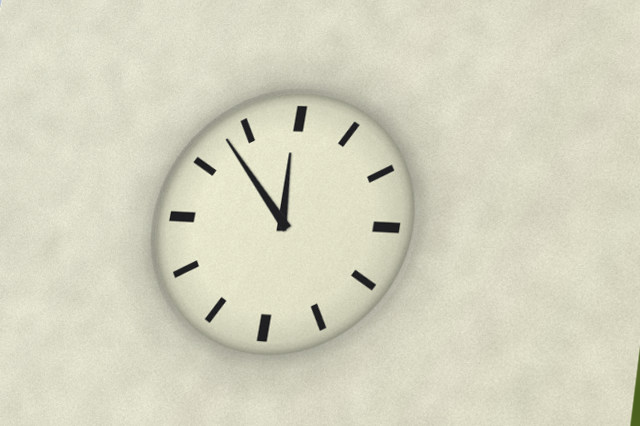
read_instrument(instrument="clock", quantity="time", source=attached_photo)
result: 11:53
